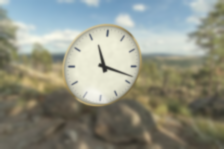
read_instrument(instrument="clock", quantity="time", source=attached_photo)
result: 11:18
